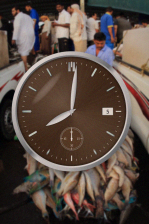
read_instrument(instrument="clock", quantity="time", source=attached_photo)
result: 8:01
